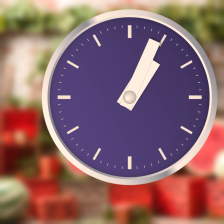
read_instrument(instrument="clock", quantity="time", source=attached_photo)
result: 1:04
